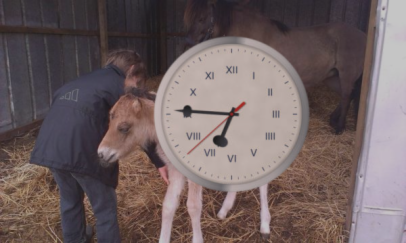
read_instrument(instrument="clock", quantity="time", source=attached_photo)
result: 6:45:38
